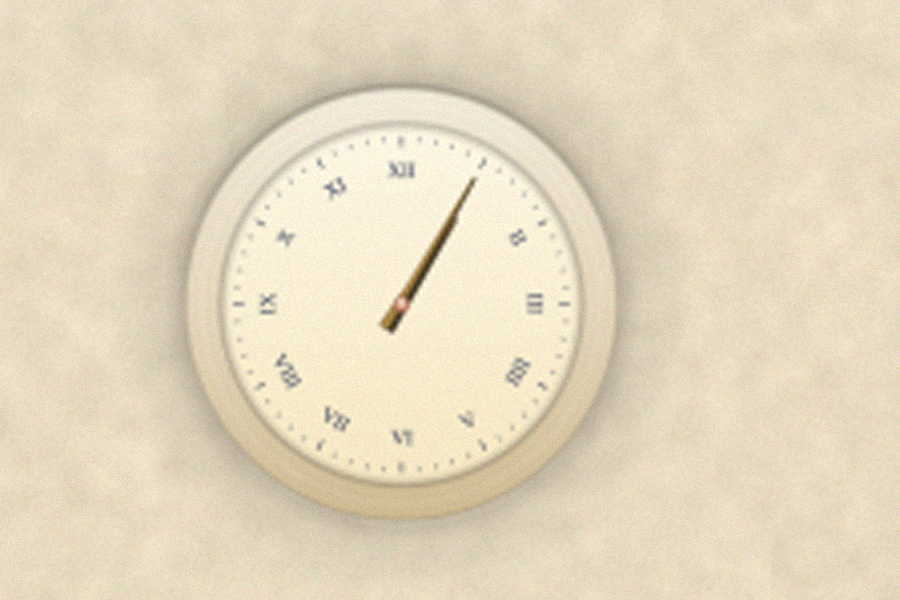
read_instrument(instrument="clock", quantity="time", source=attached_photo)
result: 1:05
